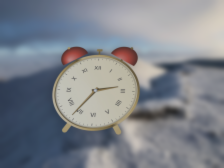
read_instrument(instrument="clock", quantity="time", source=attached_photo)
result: 2:36
